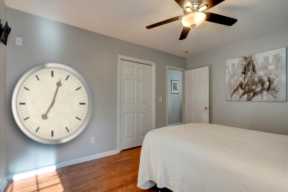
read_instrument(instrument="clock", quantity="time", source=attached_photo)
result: 7:03
